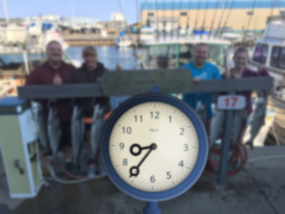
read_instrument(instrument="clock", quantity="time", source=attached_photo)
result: 8:36
